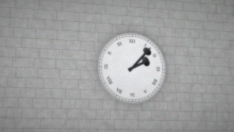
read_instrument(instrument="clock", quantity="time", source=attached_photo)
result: 2:07
